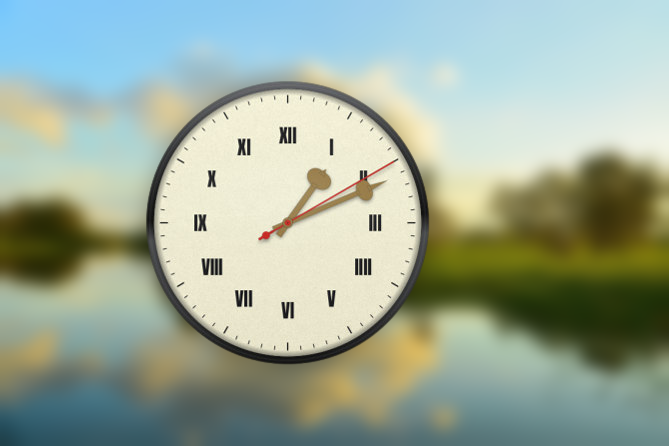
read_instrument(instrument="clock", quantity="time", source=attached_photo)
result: 1:11:10
